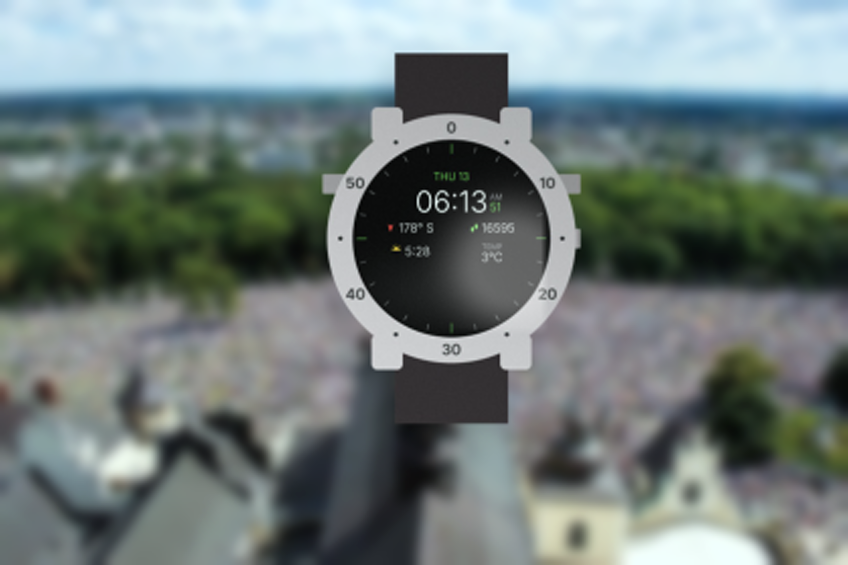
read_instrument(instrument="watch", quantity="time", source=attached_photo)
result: 6:13
